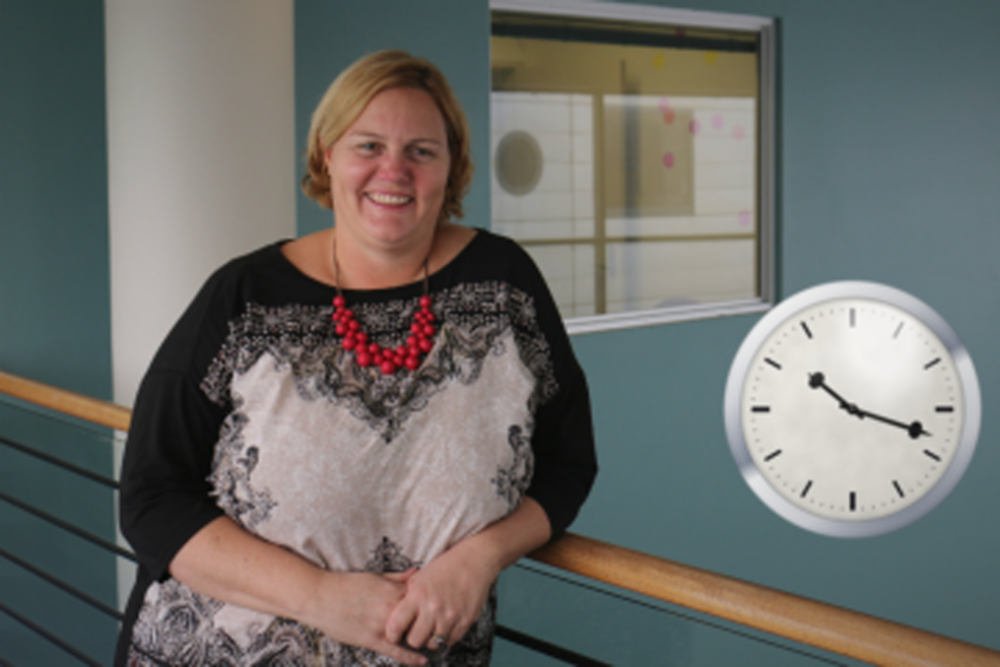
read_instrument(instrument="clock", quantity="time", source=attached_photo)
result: 10:18
